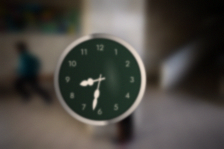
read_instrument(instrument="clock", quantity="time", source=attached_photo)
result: 8:32
